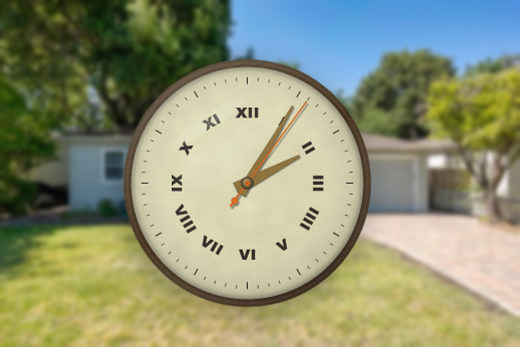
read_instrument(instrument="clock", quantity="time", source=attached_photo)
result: 2:05:06
